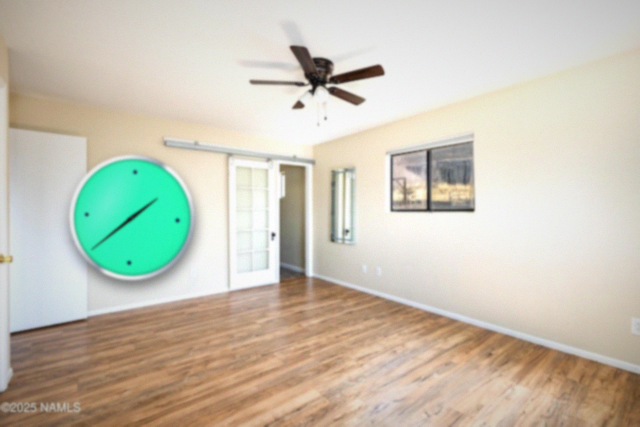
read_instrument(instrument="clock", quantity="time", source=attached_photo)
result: 1:38
